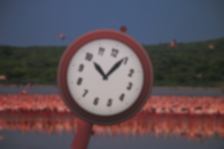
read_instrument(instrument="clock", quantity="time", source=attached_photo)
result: 10:04
